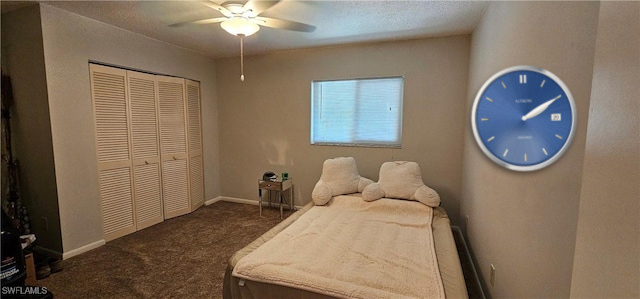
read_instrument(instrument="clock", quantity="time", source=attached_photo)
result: 2:10
